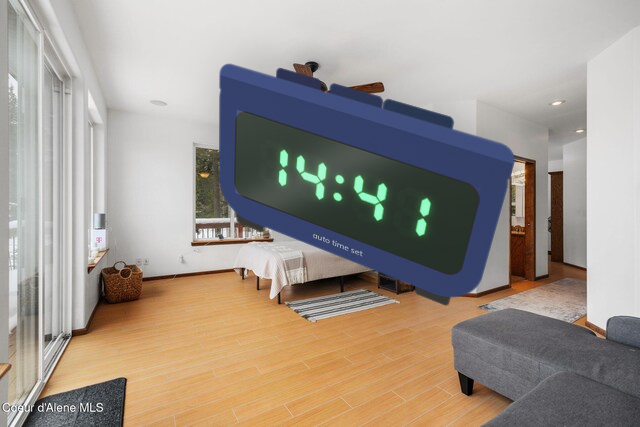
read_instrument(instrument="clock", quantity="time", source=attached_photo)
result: 14:41
